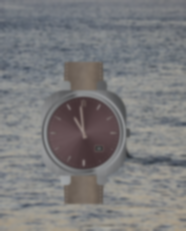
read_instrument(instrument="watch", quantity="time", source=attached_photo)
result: 10:59
